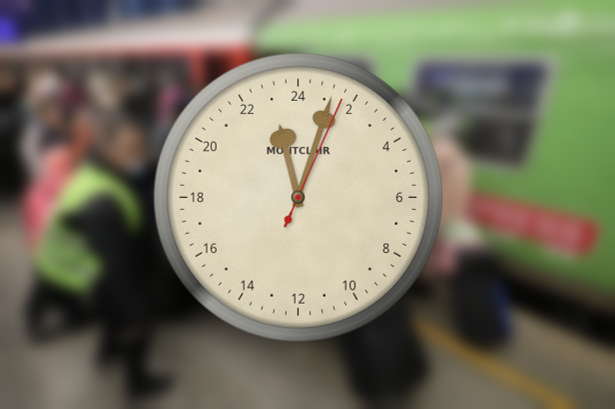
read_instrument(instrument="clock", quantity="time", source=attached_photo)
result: 23:03:04
